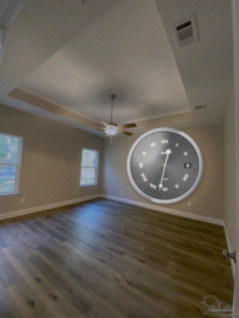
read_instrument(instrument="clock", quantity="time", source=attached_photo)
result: 12:32
